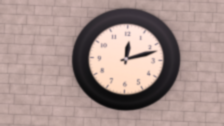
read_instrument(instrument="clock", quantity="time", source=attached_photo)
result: 12:12
